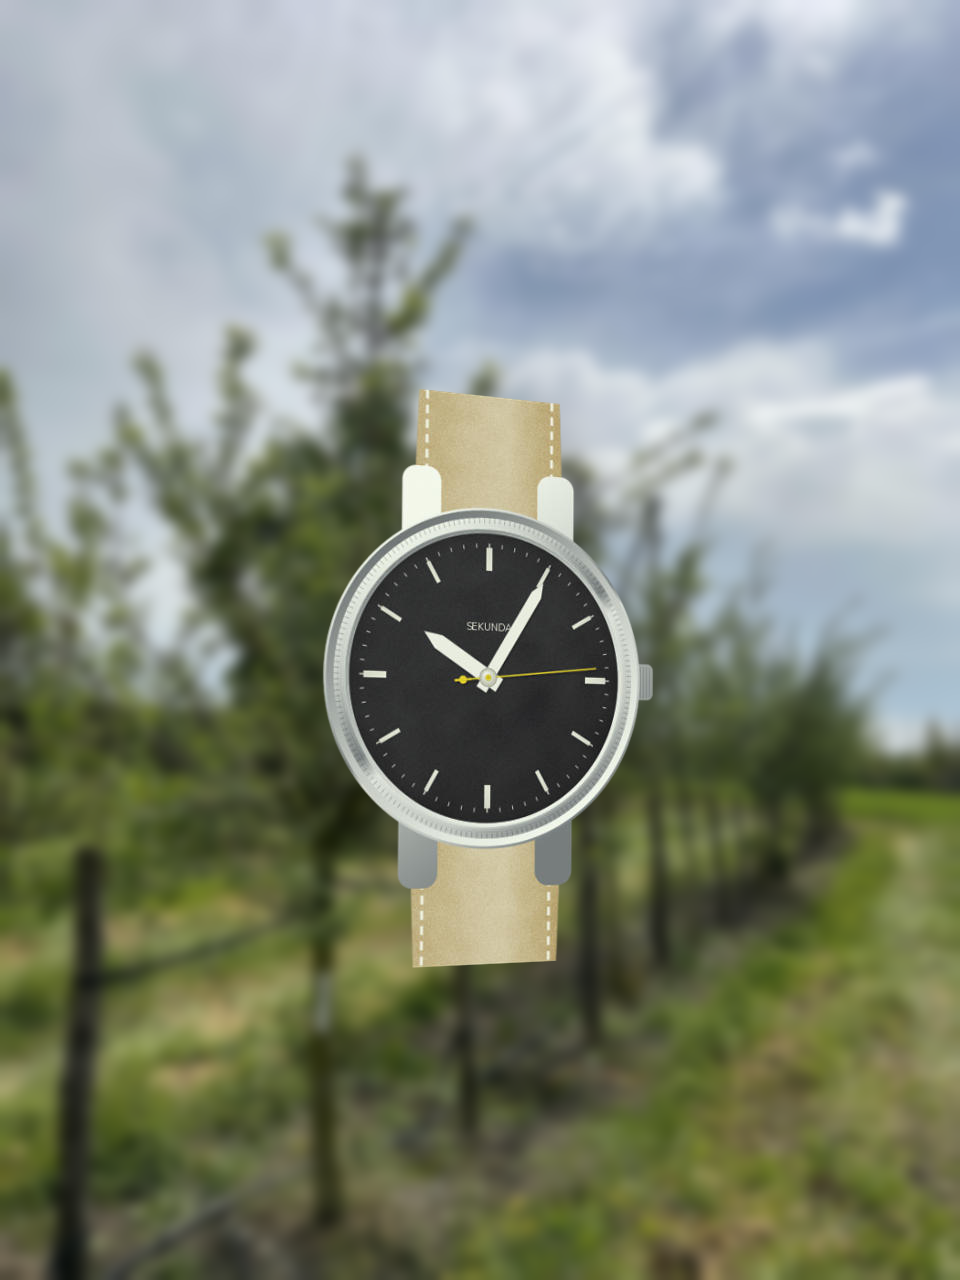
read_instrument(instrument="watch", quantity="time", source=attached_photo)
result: 10:05:14
